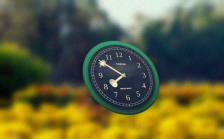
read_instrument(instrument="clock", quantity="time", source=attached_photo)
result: 7:51
